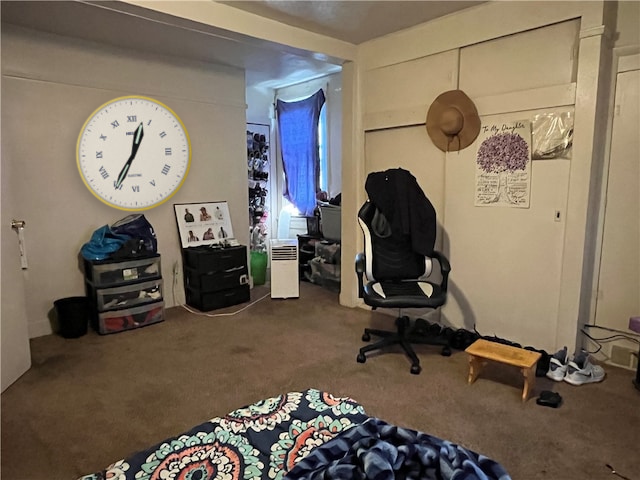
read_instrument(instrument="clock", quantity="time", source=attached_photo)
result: 12:35
